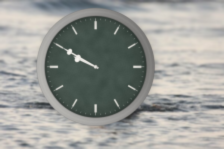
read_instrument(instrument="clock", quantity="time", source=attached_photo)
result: 9:50
